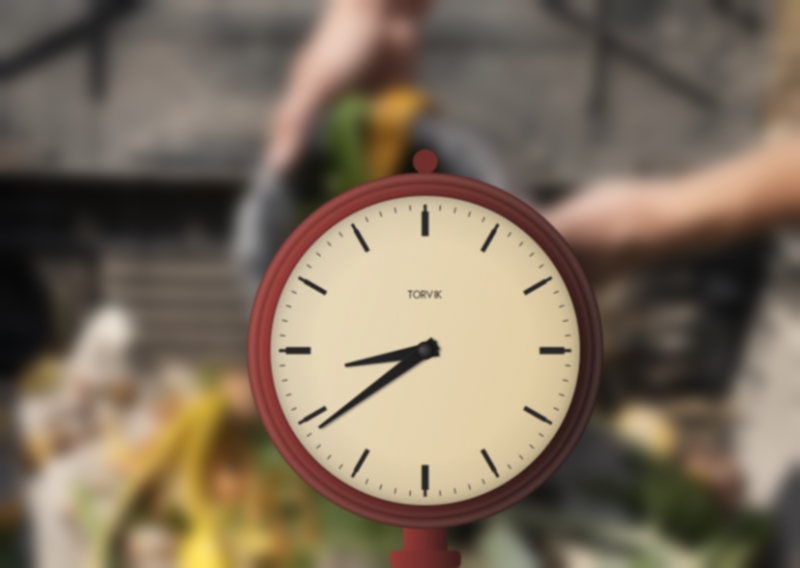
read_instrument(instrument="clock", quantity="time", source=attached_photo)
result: 8:39
